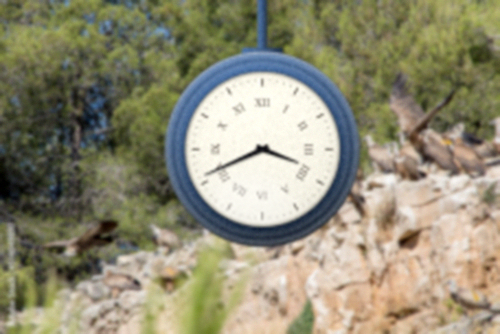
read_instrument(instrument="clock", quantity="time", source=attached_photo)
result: 3:41
